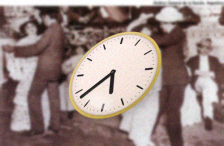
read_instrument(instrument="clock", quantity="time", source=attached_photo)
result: 5:38
